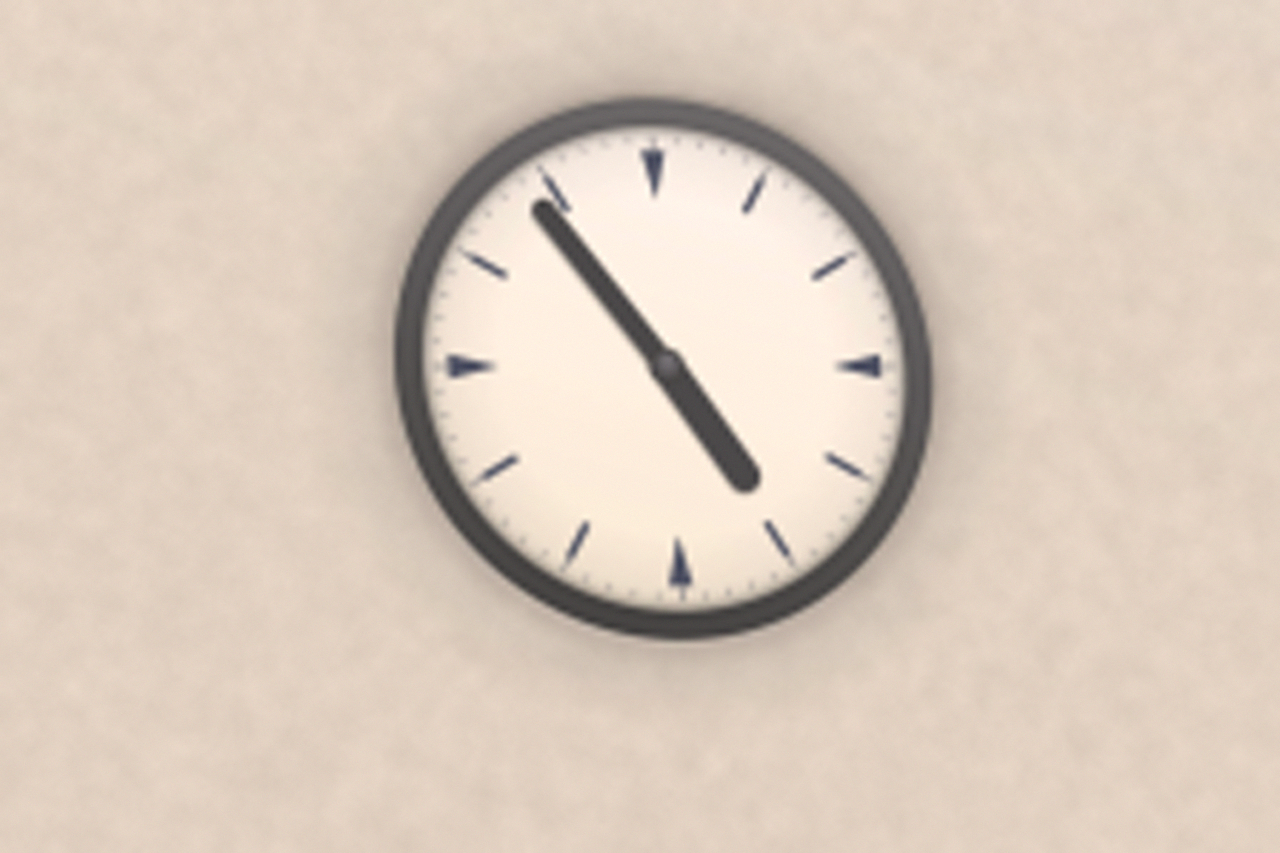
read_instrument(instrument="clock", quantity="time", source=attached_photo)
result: 4:54
